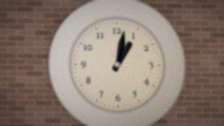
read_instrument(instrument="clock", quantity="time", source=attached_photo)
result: 1:02
